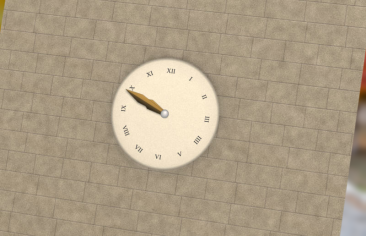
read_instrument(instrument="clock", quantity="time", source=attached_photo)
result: 9:49
